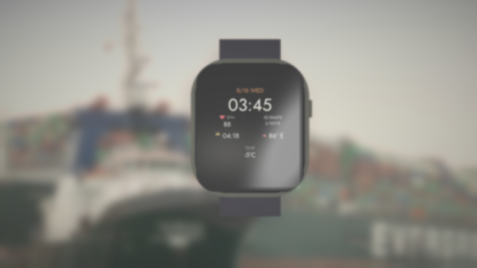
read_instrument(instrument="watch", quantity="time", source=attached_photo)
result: 3:45
